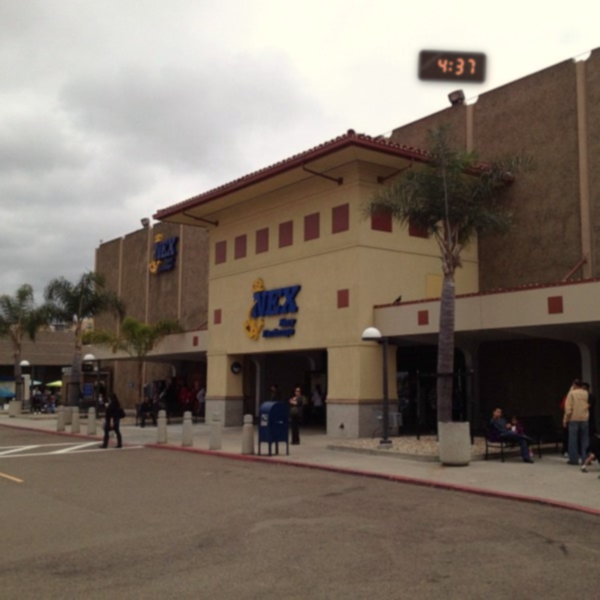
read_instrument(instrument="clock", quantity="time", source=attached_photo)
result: 4:37
